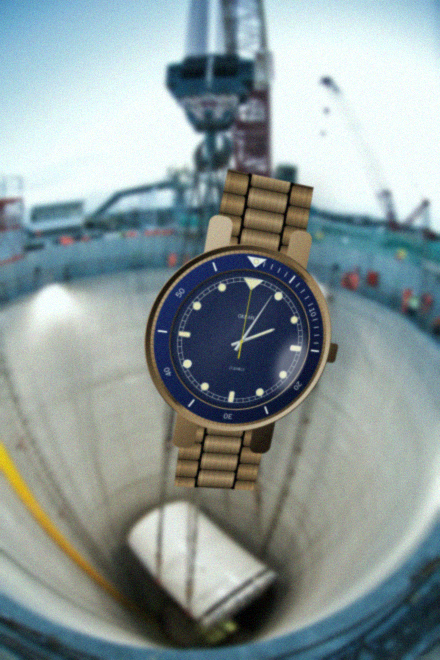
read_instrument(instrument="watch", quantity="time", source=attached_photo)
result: 2:04:00
